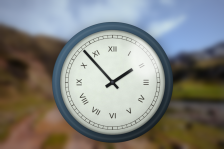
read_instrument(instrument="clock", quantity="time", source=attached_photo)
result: 1:53
